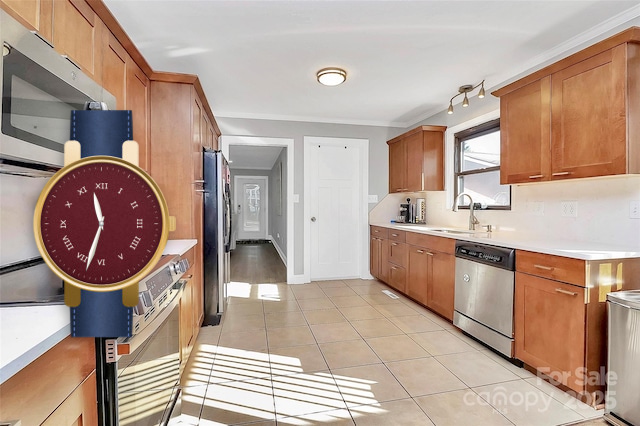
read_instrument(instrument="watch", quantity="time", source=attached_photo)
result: 11:33
